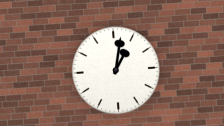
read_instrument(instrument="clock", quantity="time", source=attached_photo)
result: 1:02
